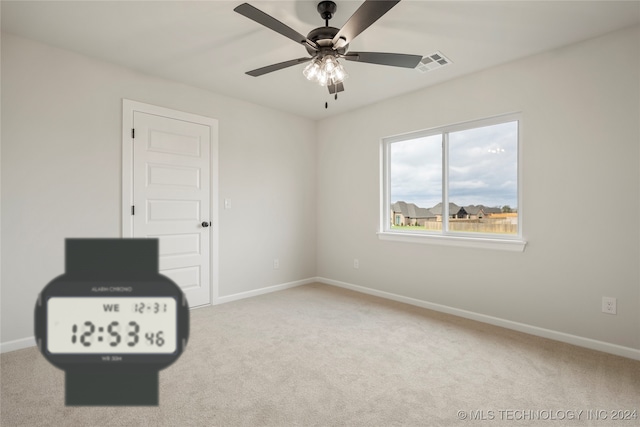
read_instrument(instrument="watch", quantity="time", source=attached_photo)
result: 12:53:46
